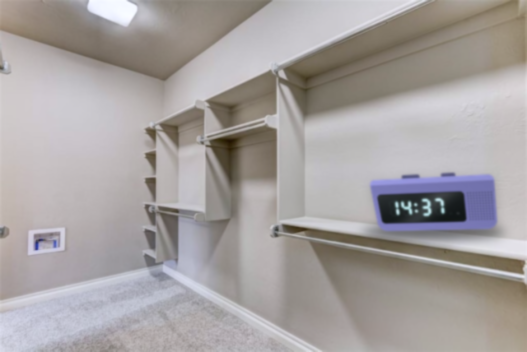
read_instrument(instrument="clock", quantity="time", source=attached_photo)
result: 14:37
